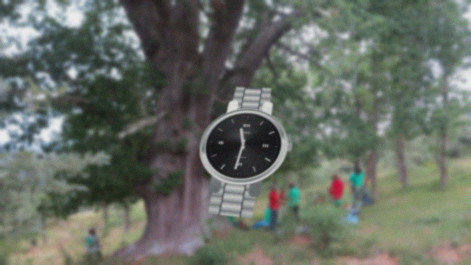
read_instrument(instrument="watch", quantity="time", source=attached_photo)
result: 11:31
